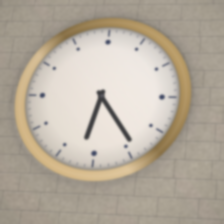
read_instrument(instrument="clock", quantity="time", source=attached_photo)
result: 6:24
